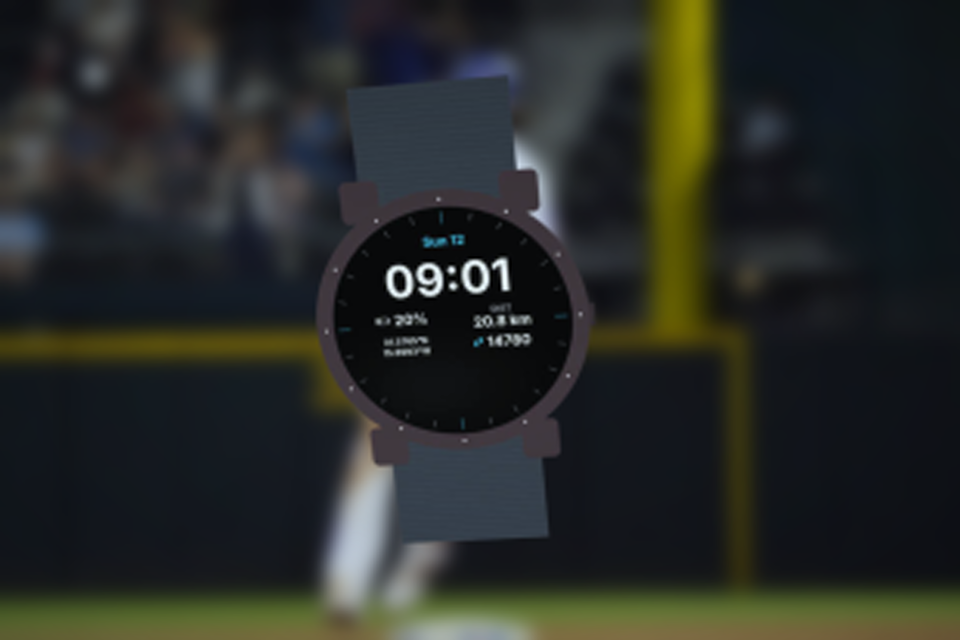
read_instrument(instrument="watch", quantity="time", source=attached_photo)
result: 9:01
